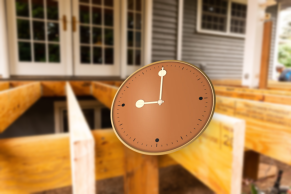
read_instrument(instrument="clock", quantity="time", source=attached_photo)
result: 9:00
